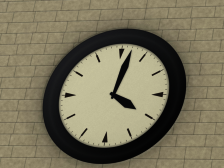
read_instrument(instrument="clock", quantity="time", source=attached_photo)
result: 4:02
